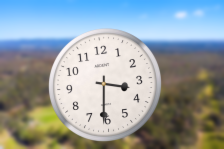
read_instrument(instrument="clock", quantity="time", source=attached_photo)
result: 3:31
